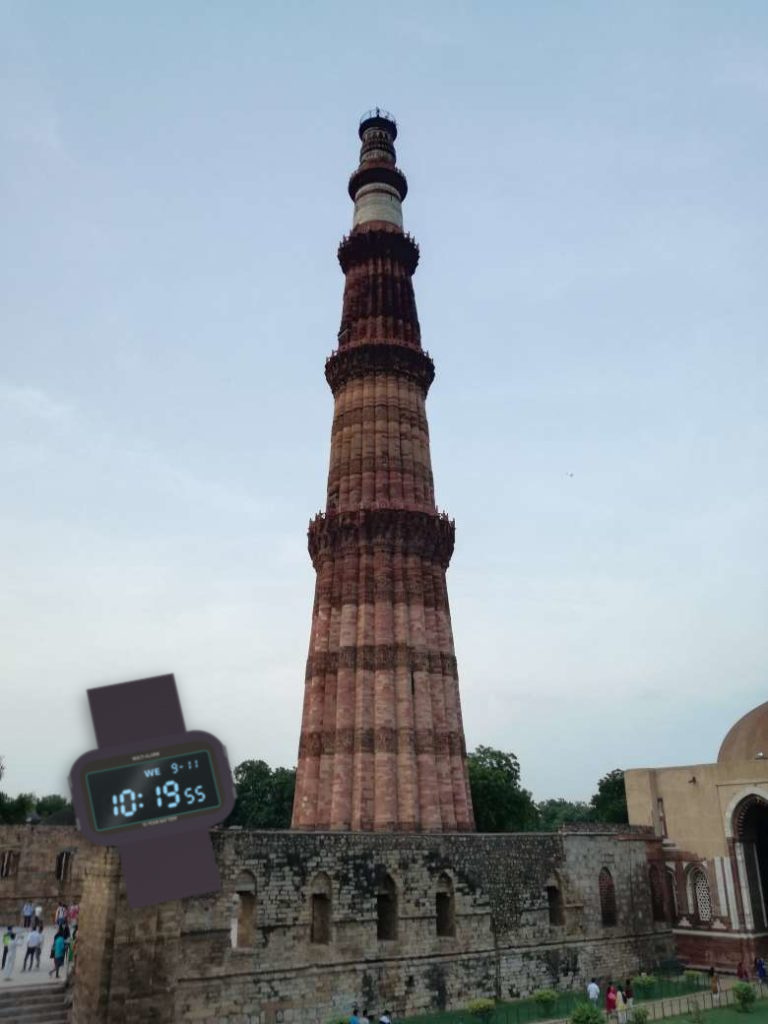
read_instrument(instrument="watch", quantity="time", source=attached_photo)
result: 10:19:55
